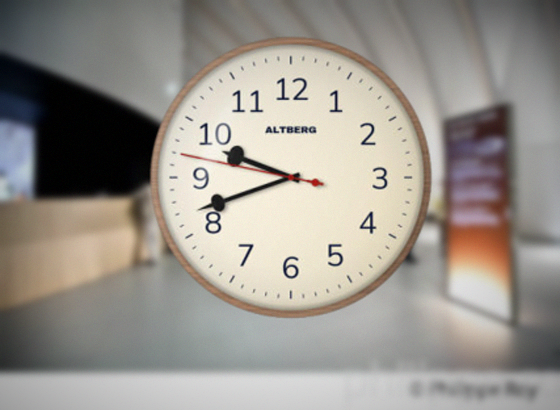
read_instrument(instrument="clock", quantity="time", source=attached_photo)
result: 9:41:47
